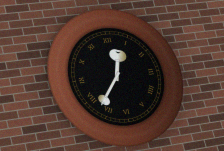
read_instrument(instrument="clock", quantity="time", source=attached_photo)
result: 12:37
